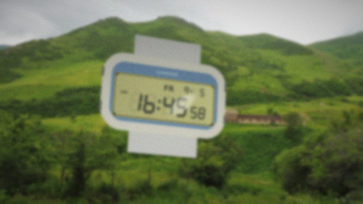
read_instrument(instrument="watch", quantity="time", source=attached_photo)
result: 16:45:58
